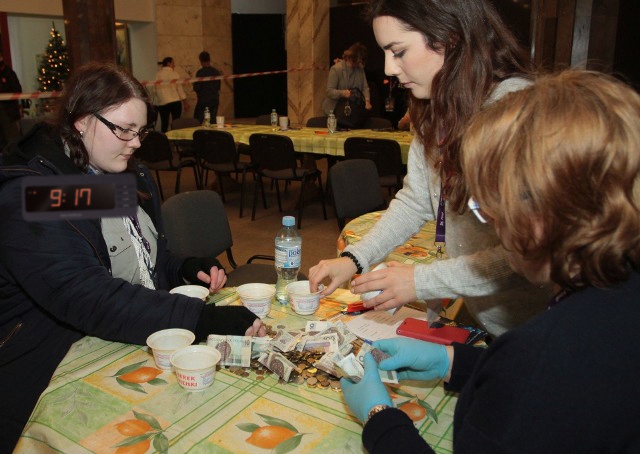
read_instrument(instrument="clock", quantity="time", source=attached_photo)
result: 9:17
